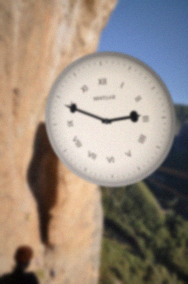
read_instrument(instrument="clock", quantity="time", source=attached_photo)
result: 2:49
